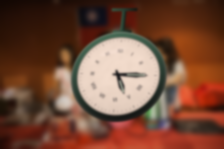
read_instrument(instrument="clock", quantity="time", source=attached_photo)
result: 5:15
